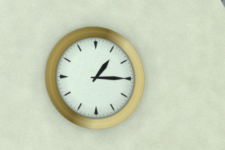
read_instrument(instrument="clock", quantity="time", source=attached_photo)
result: 1:15
